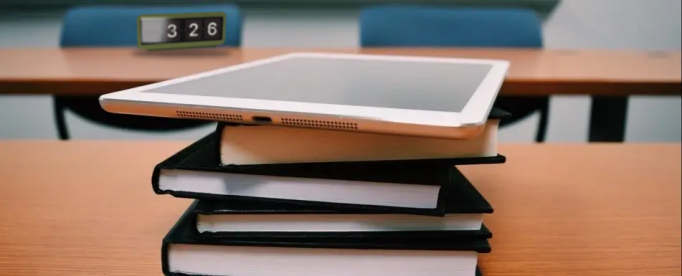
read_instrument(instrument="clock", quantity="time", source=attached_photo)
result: 3:26
